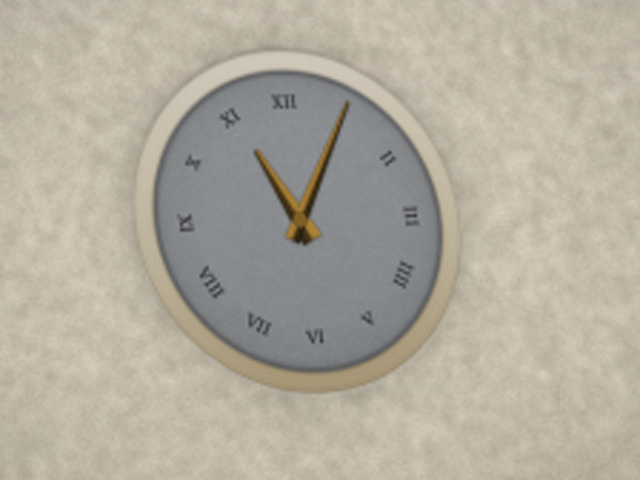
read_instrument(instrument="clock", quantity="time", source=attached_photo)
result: 11:05
